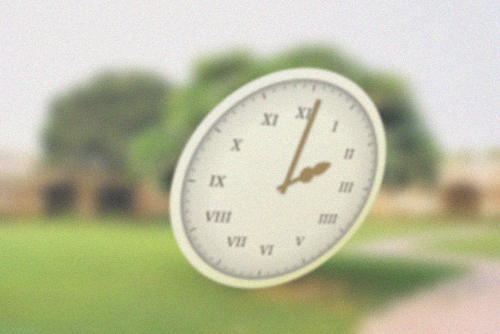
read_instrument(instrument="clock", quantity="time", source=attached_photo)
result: 2:01
